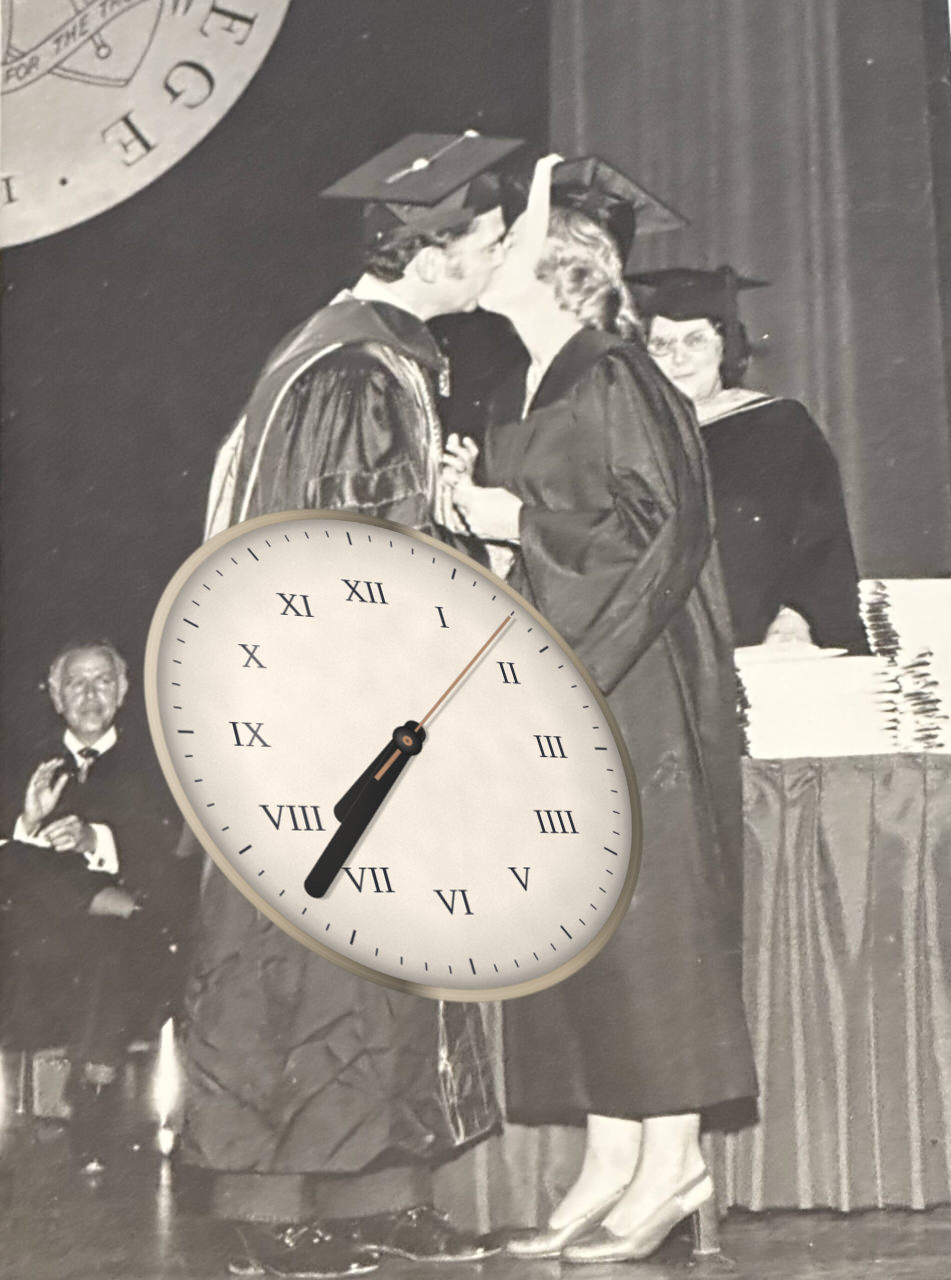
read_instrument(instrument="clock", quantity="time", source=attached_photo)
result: 7:37:08
